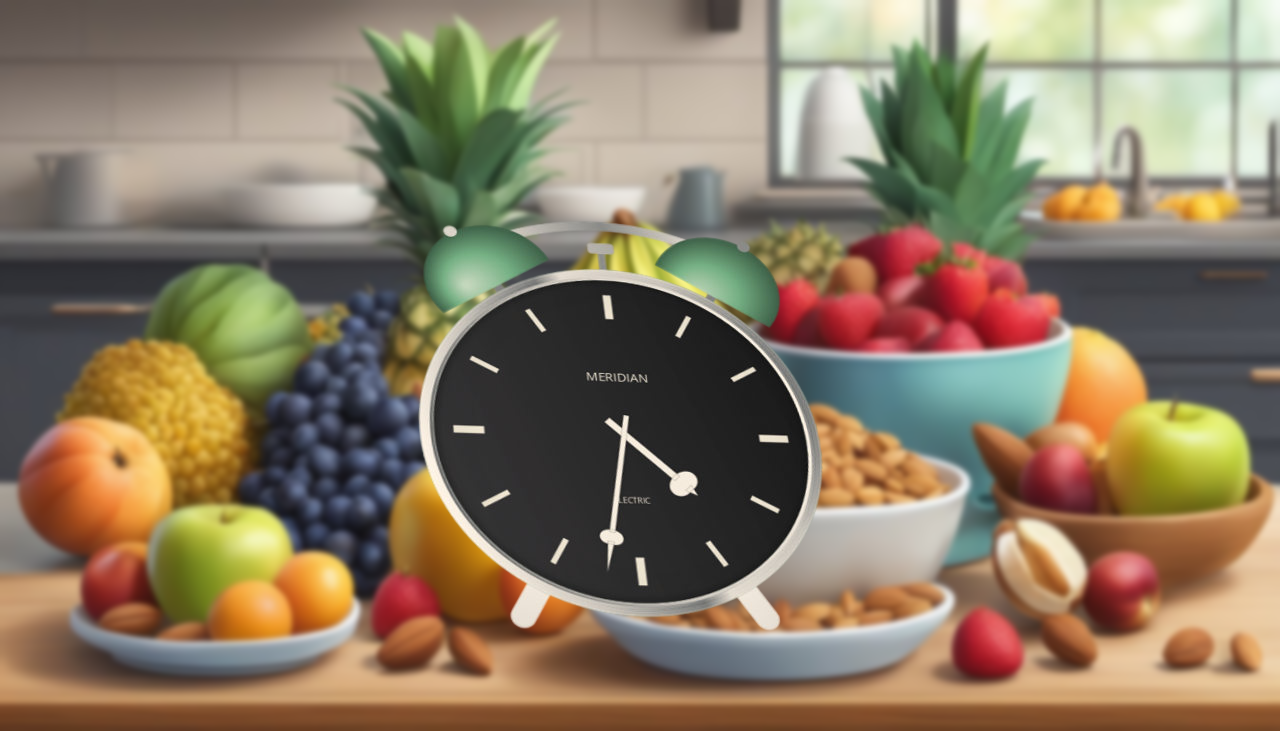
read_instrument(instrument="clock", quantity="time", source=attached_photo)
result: 4:32
